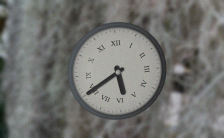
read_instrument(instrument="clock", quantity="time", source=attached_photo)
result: 5:40
